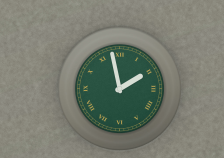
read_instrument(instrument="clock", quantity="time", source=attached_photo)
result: 1:58
